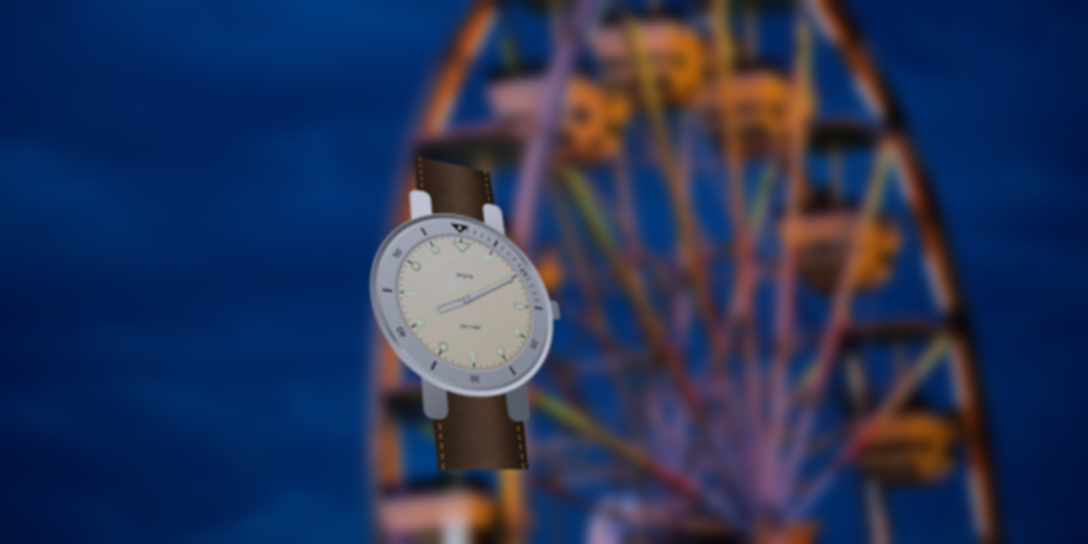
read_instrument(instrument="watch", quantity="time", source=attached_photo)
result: 8:10
